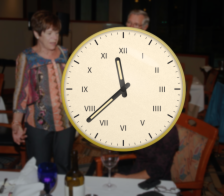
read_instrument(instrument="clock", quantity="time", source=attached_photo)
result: 11:38
